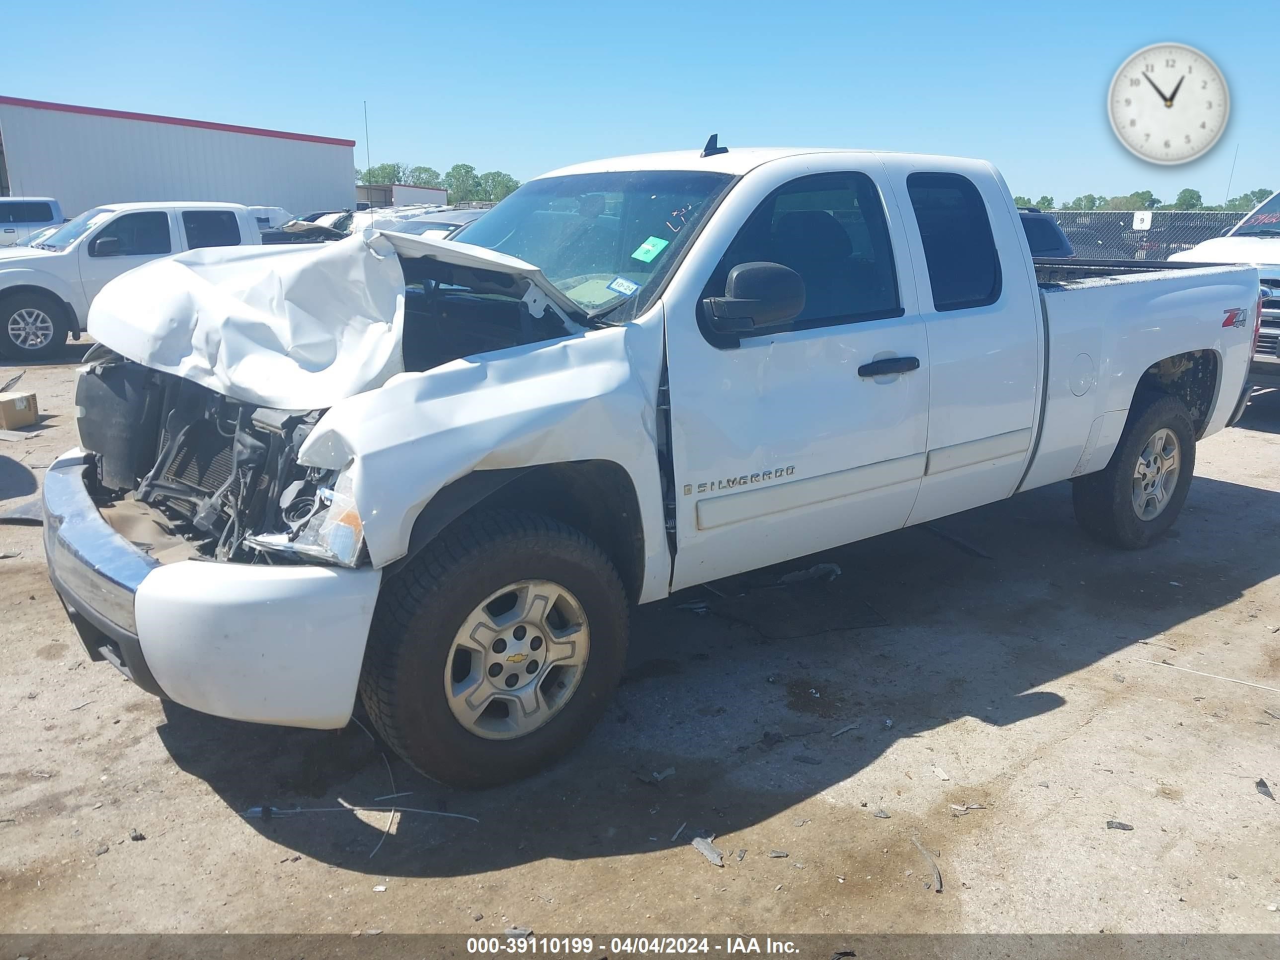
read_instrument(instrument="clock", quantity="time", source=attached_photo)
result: 12:53
